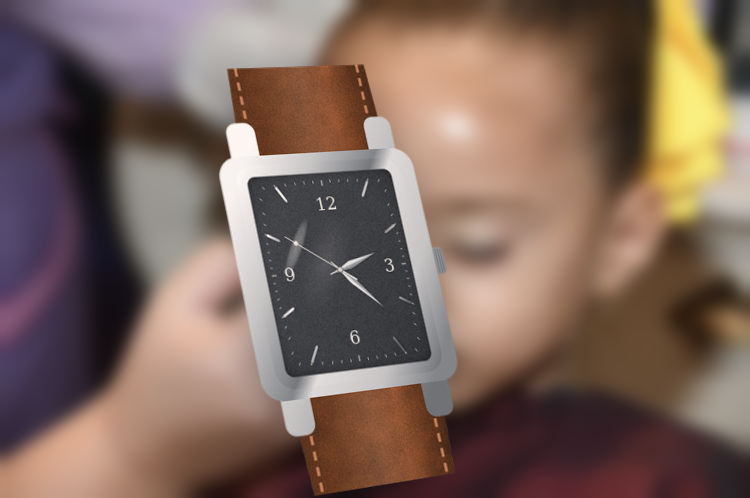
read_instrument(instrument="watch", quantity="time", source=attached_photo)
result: 2:22:51
